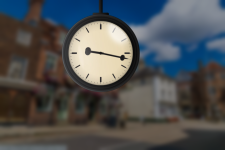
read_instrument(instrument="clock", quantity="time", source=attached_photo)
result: 9:17
